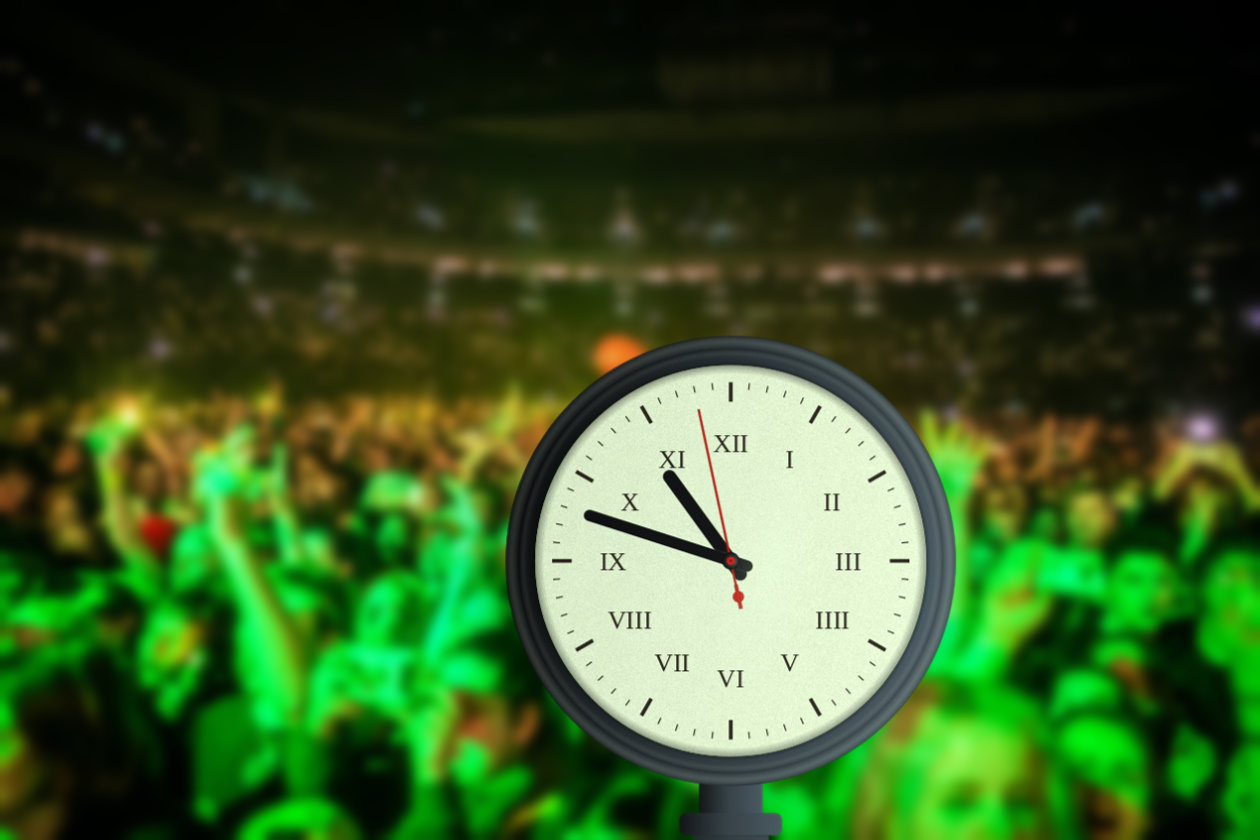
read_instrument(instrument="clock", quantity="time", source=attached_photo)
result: 10:47:58
